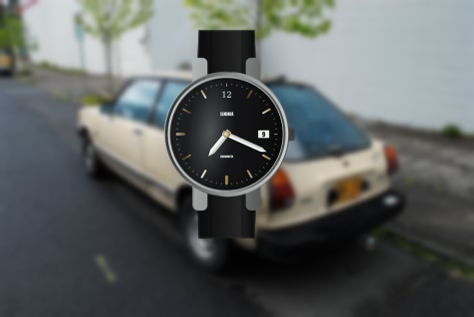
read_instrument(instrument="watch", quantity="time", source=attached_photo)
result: 7:19
